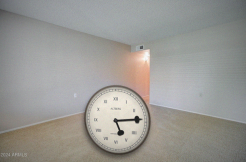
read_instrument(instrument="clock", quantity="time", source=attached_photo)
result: 5:14
